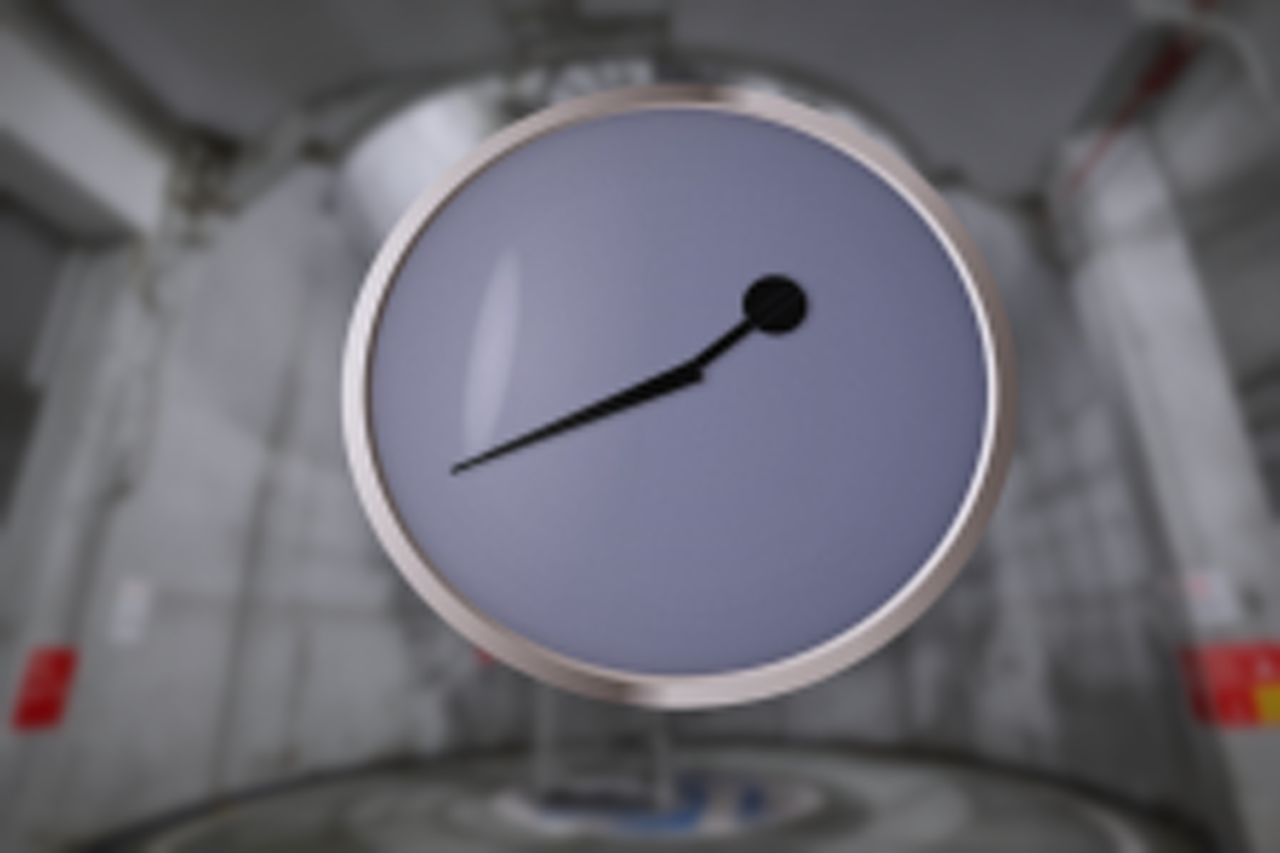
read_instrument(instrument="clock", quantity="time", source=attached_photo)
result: 1:41
